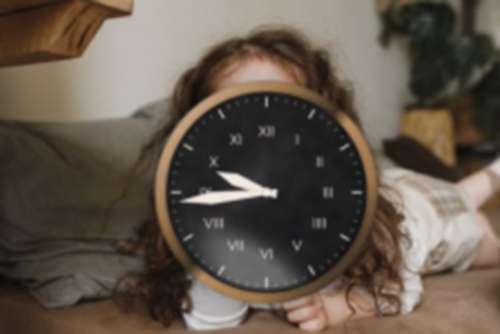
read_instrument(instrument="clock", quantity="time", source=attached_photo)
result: 9:44
